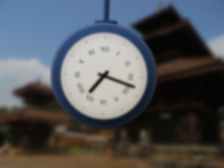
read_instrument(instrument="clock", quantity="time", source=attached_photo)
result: 7:18
